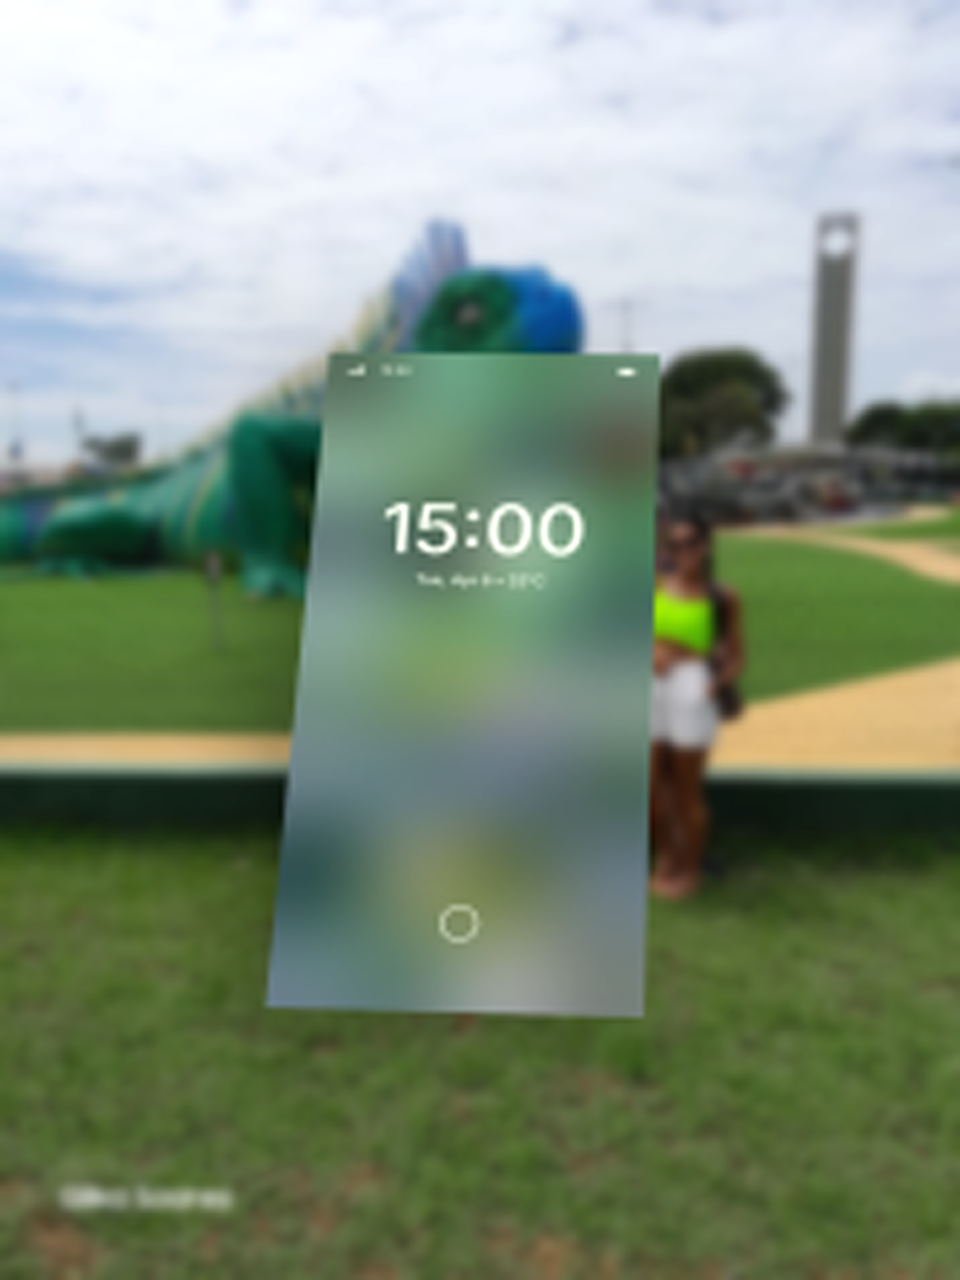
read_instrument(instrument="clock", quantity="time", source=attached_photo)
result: 15:00
